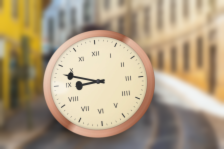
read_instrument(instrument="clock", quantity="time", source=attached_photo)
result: 8:48
